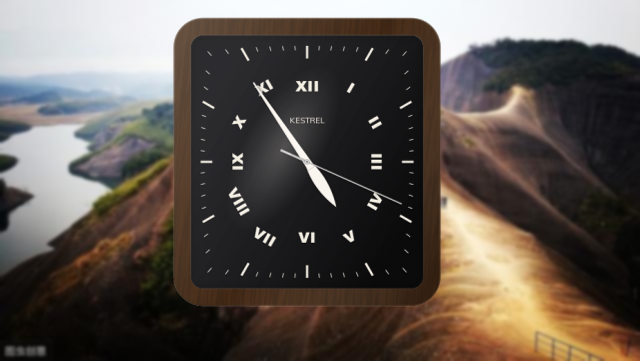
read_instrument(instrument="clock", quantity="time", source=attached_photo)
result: 4:54:19
